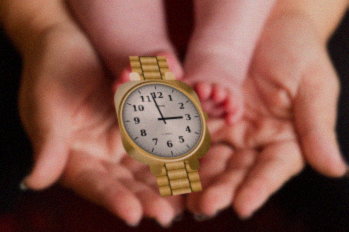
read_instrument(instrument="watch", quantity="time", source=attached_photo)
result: 2:58
